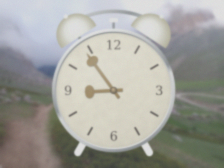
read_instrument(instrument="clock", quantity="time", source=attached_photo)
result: 8:54
